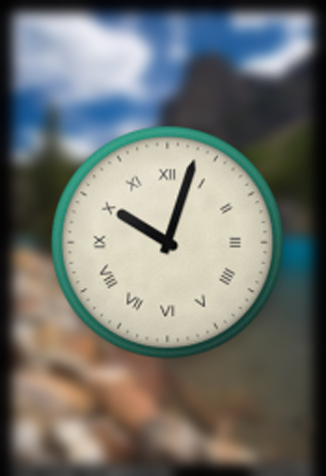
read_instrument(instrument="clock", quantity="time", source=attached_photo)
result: 10:03
